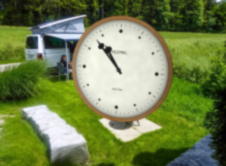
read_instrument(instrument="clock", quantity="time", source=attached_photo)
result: 10:53
